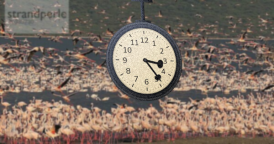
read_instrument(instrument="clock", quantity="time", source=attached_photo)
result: 3:24
